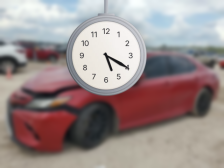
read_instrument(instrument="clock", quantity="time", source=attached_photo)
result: 5:20
